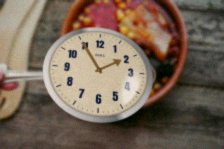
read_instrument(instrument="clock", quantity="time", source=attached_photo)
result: 1:55
